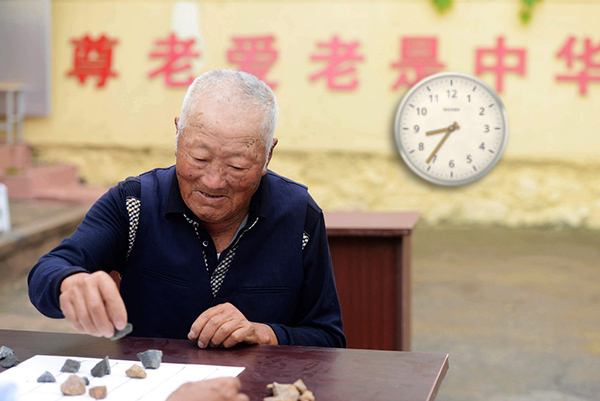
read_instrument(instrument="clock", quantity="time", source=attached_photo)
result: 8:36
